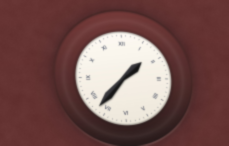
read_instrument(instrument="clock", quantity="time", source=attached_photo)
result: 1:37
